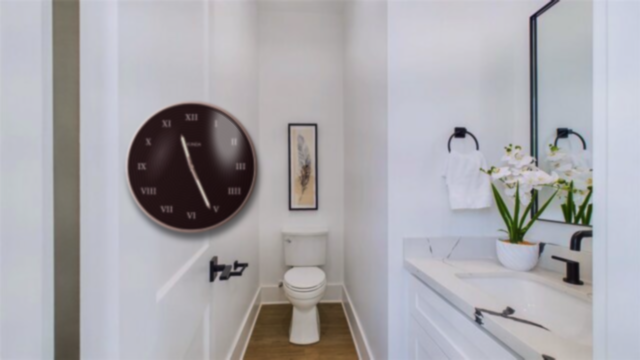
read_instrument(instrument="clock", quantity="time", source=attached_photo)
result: 11:26
